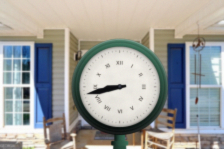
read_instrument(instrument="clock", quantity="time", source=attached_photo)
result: 8:43
